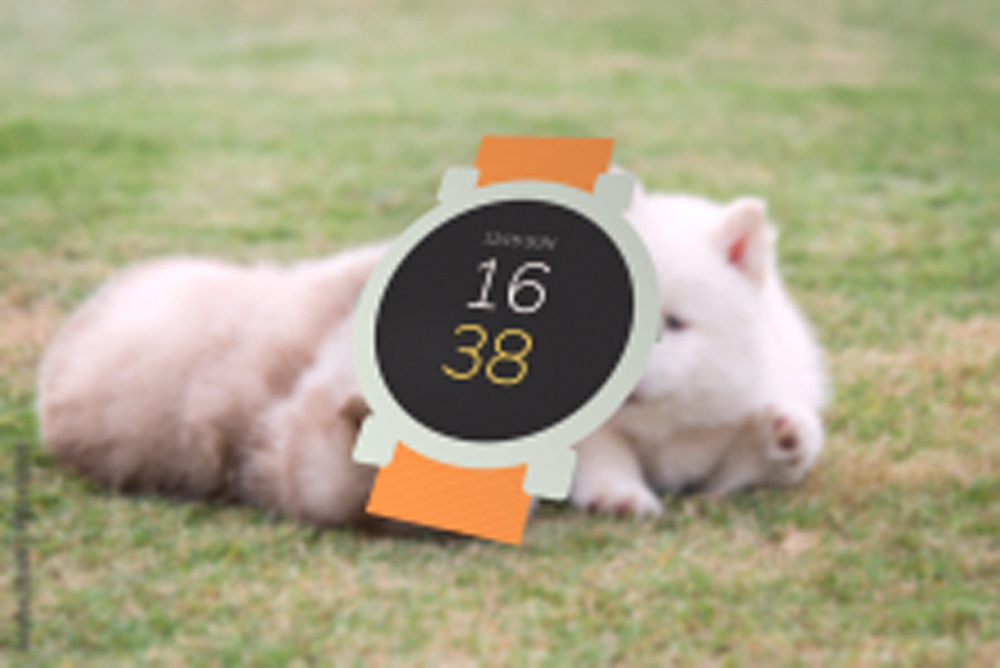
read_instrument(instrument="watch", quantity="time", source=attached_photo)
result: 16:38
